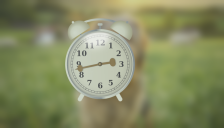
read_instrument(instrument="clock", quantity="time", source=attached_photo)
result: 2:43
